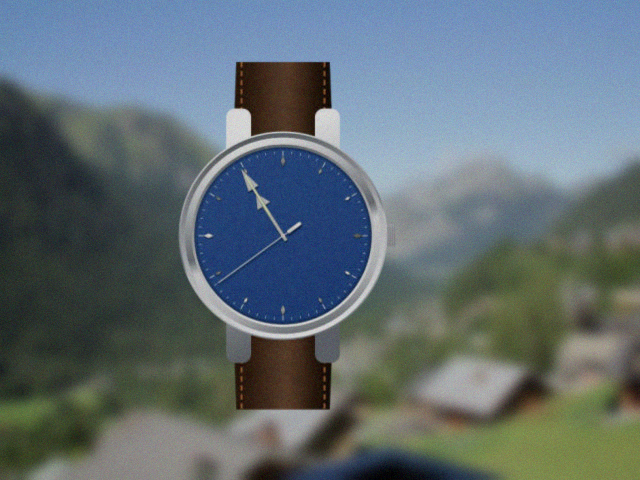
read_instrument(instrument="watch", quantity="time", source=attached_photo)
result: 10:54:39
